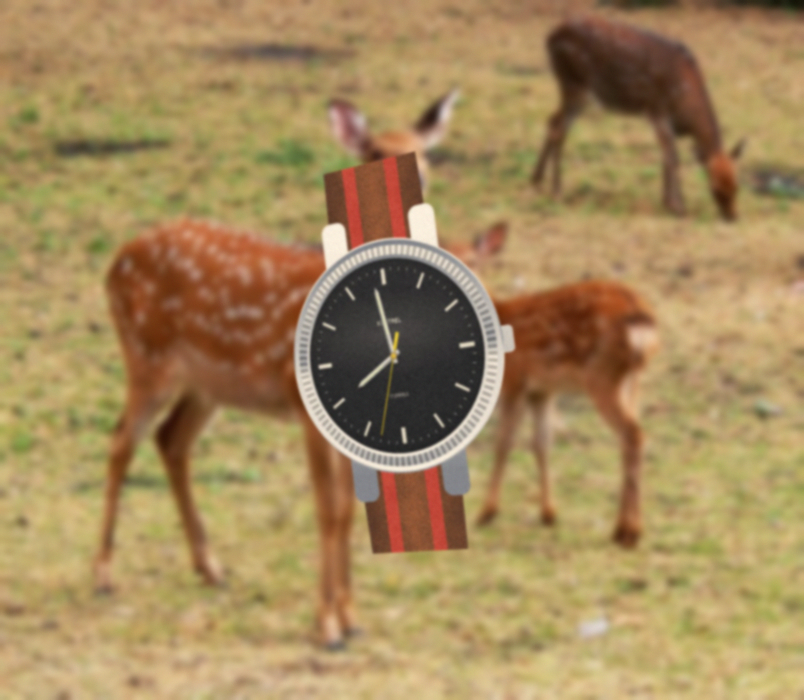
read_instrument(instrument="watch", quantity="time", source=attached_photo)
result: 7:58:33
